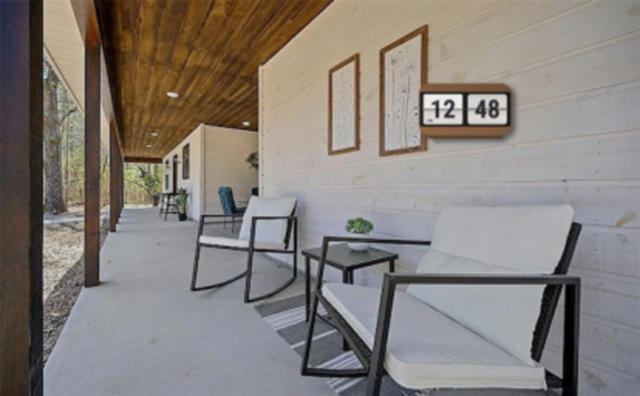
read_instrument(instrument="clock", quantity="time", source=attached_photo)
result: 12:48
